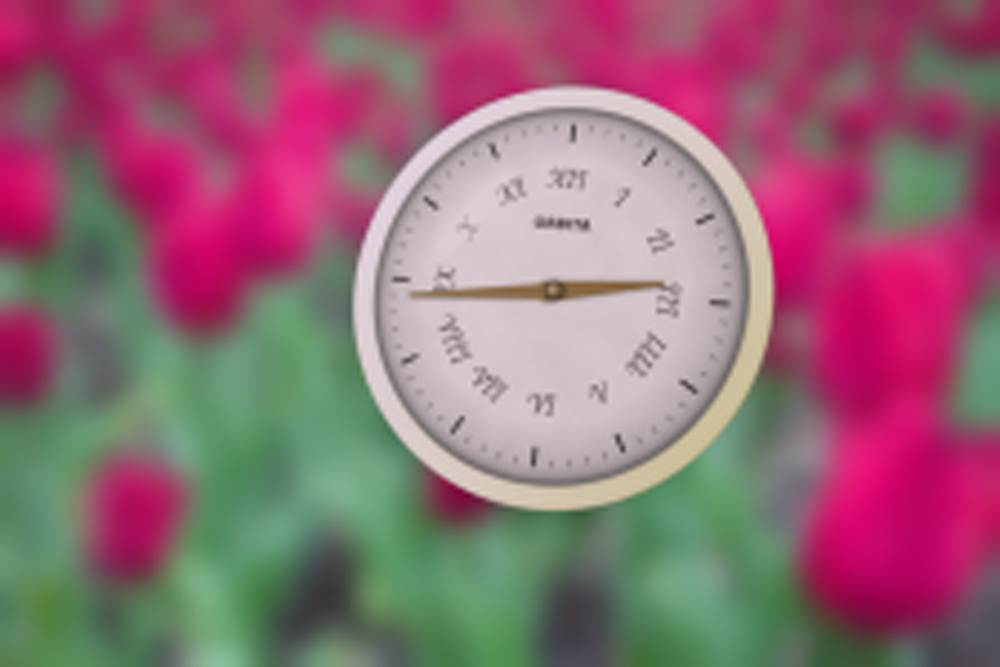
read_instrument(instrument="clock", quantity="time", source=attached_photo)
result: 2:44
